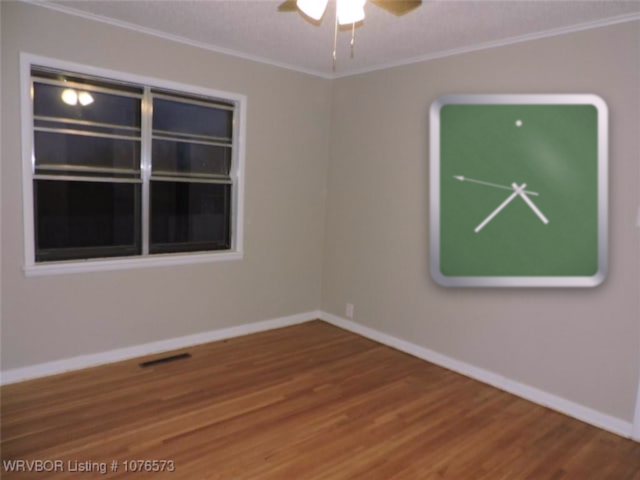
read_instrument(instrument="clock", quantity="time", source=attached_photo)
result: 4:37:47
